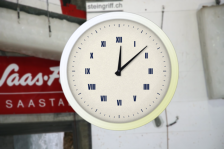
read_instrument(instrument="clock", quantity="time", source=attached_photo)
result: 12:08
